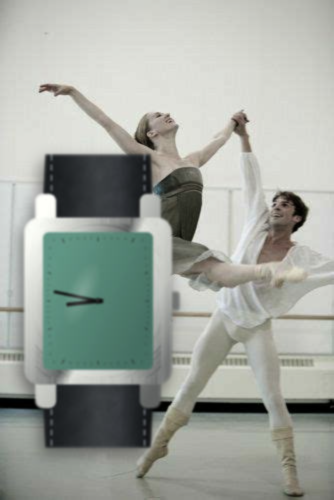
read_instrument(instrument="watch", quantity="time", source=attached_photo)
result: 8:47
